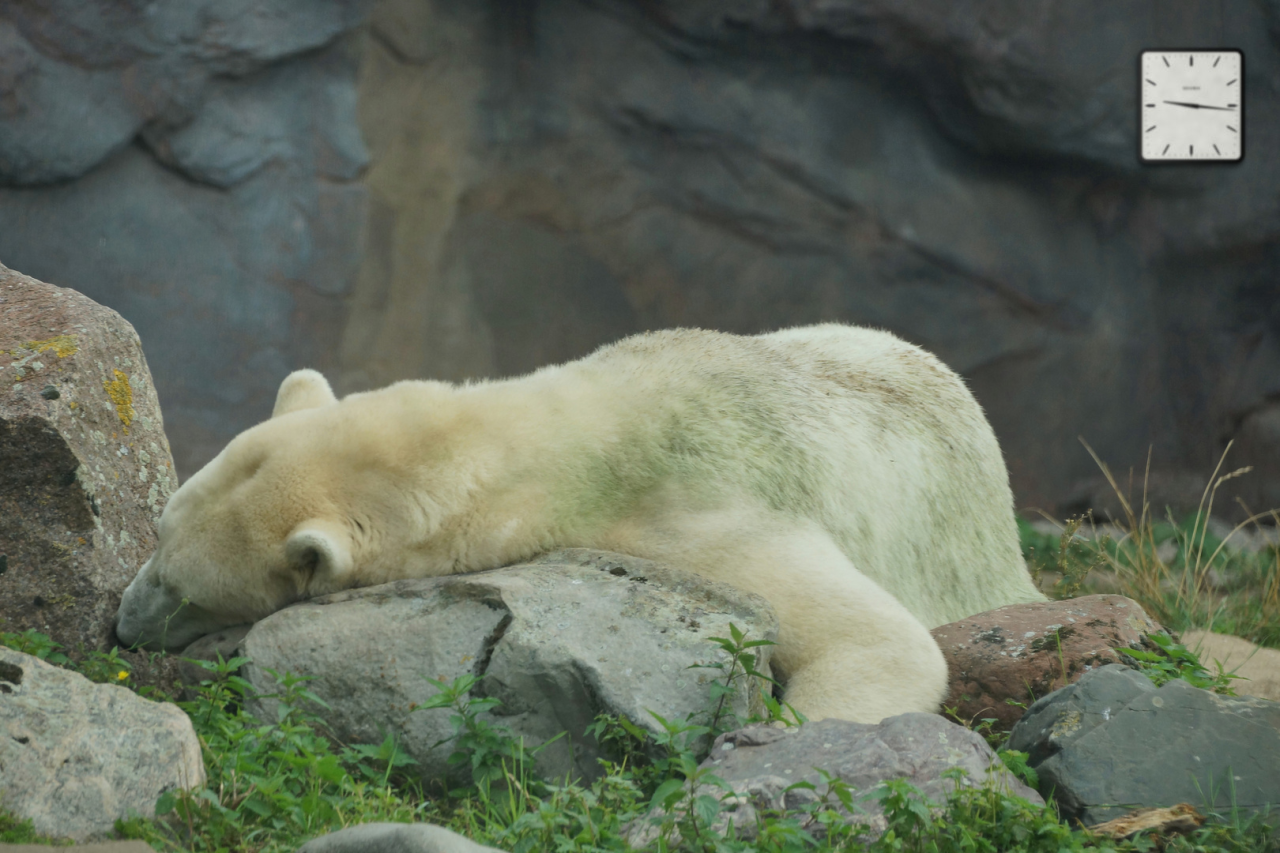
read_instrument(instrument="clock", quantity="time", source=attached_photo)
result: 9:16
